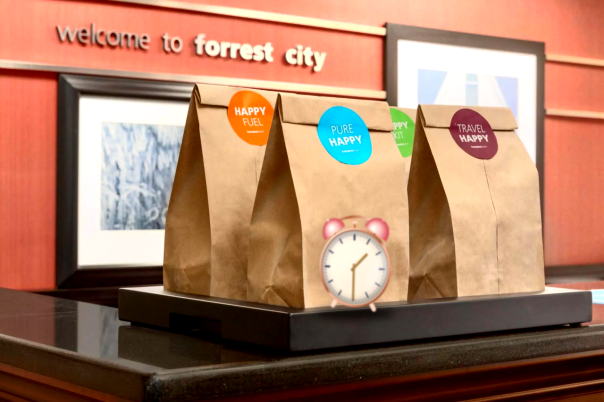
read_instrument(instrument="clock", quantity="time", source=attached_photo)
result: 1:30
